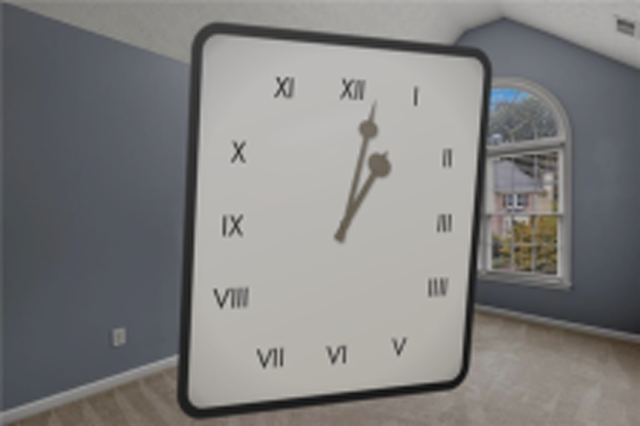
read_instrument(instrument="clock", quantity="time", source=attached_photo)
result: 1:02
